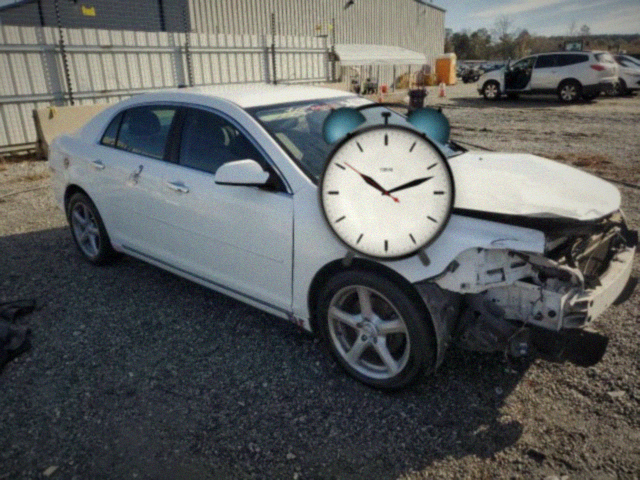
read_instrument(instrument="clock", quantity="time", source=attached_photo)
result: 10:11:51
